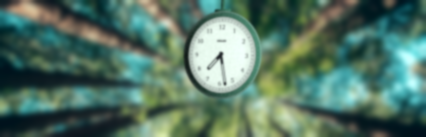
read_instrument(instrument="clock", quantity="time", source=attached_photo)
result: 7:28
